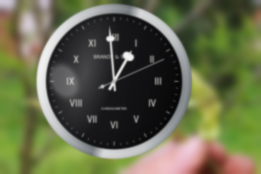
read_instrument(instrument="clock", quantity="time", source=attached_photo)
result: 12:59:11
